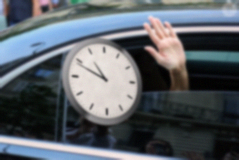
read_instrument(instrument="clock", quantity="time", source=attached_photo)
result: 10:49
